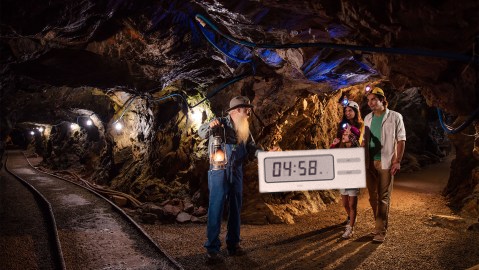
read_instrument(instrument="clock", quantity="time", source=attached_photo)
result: 4:58
